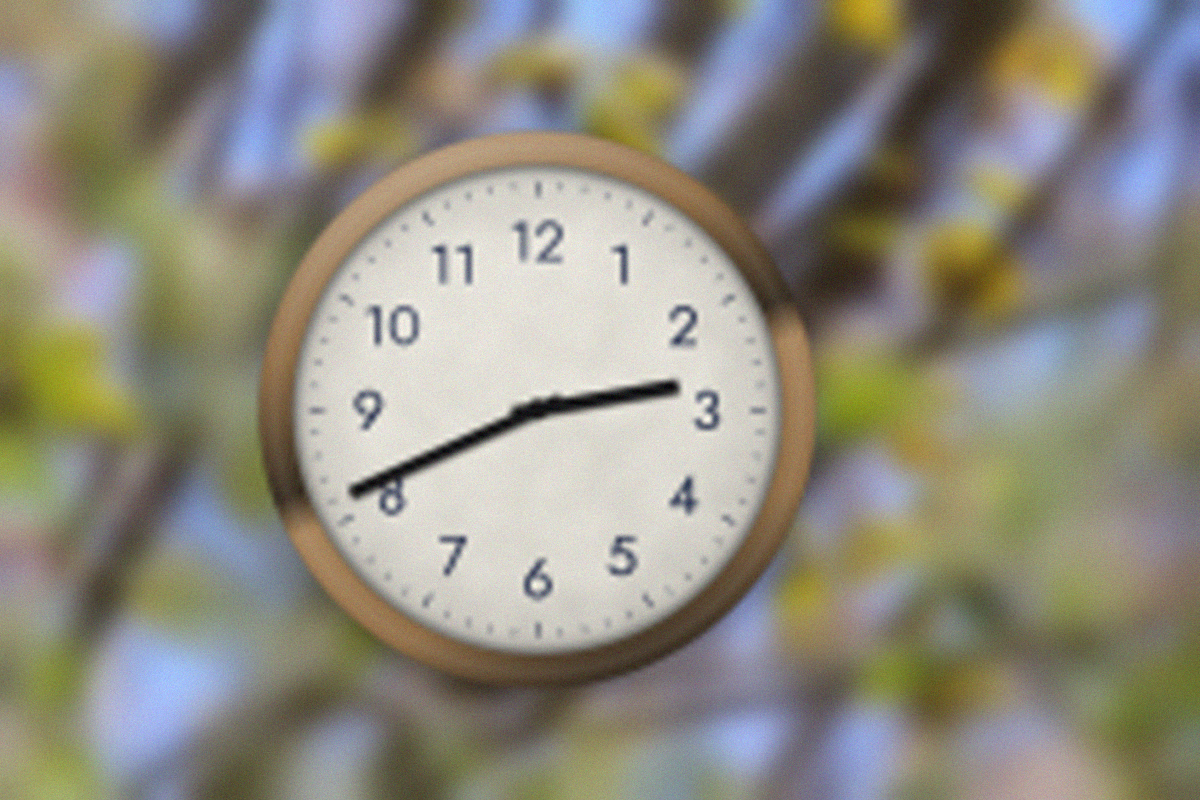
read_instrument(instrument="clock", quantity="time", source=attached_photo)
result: 2:41
